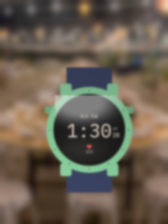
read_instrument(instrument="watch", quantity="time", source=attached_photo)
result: 1:30
